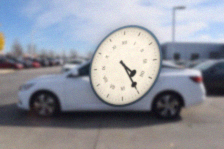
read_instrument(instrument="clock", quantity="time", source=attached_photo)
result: 4:25
